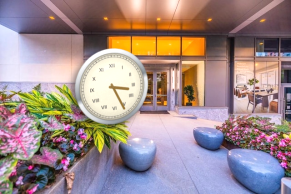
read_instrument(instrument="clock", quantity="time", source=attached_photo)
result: 3:26
